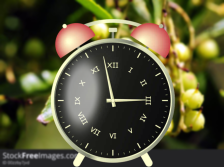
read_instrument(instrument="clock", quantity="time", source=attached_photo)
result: 2:58
